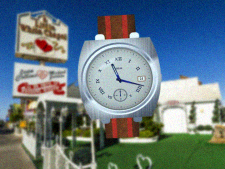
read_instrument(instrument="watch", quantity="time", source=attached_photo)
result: 11:18
